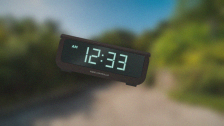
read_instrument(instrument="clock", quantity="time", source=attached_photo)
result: 12:33
